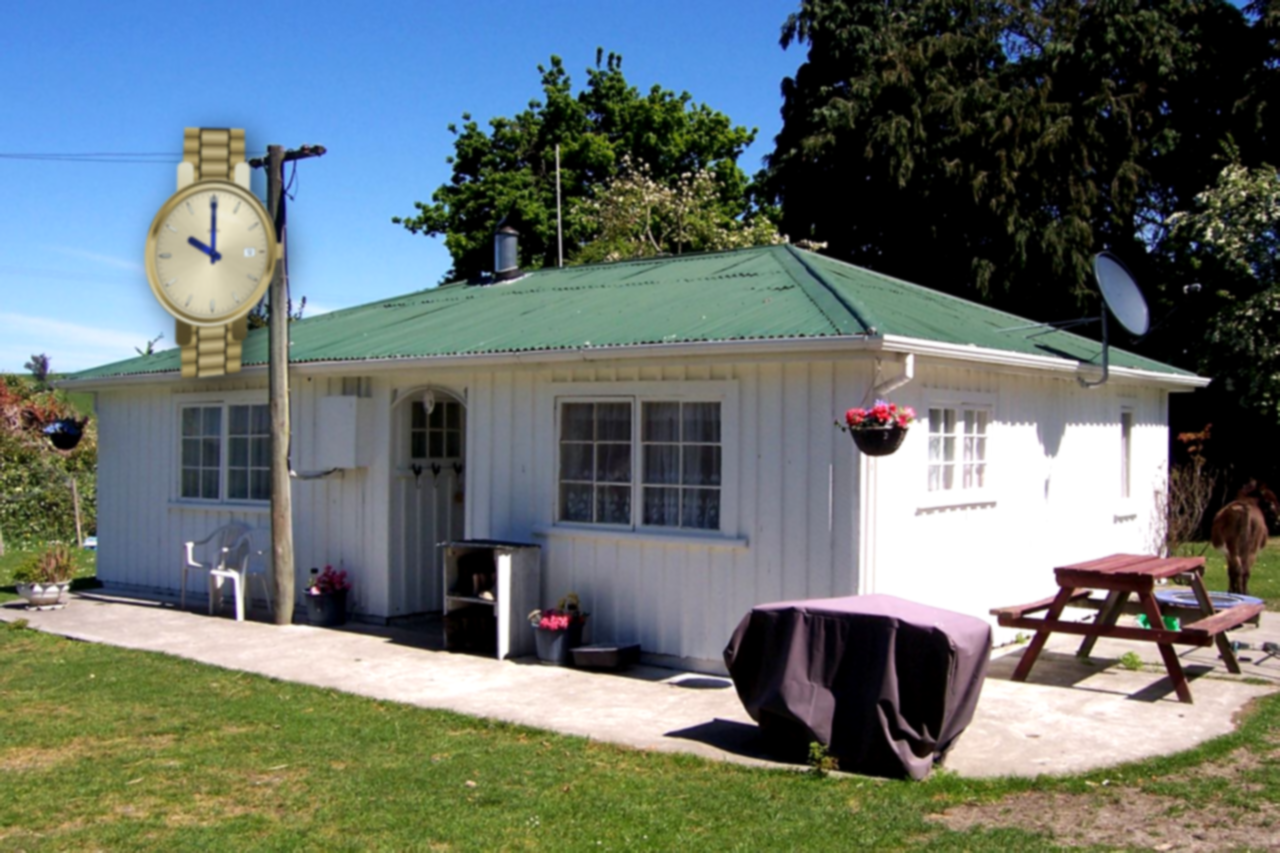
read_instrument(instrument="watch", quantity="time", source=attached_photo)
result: 10:00
